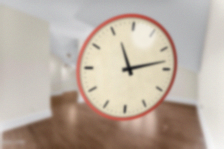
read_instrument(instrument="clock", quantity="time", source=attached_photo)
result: 11:13
